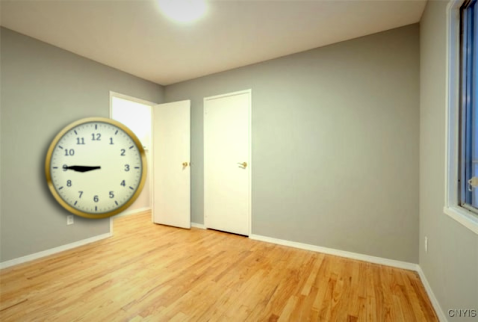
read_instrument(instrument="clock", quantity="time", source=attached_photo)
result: 8:45
